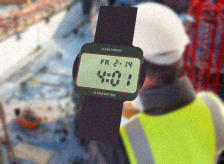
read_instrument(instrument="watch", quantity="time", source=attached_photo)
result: 4:01
